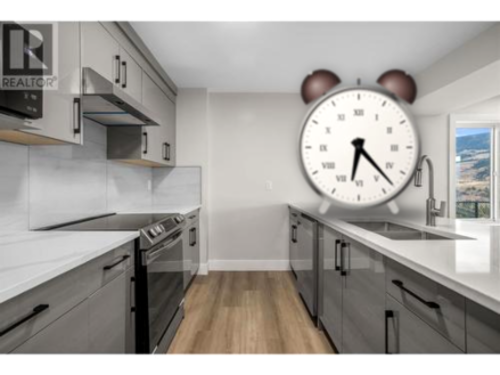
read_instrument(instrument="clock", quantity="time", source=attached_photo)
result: 6:23
